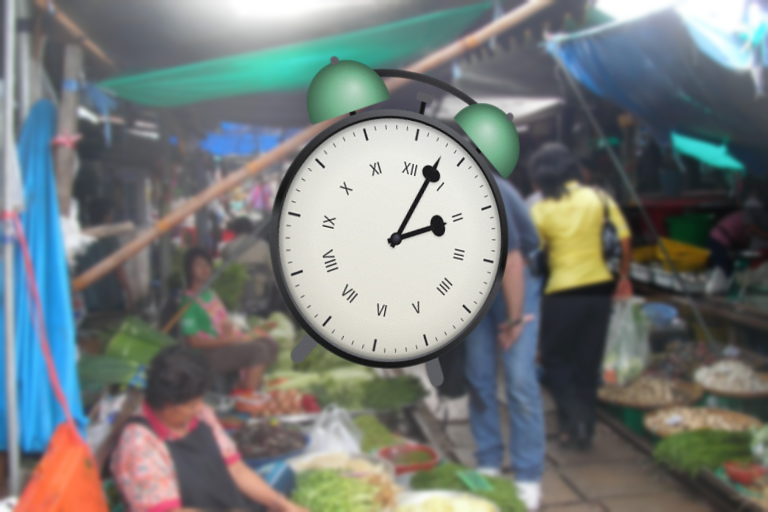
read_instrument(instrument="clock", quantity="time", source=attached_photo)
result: 2:03
